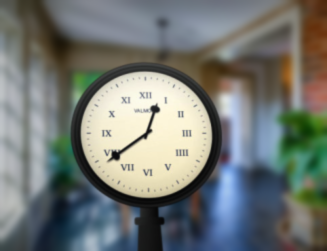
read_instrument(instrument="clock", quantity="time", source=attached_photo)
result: 12:39
